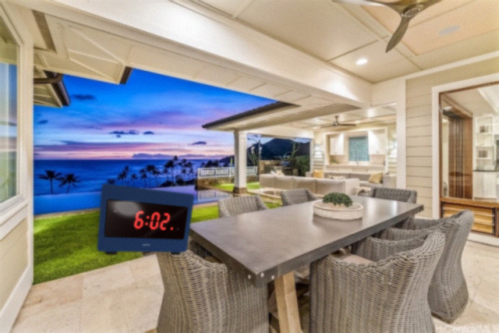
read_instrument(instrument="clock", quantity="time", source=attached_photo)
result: 6:02
